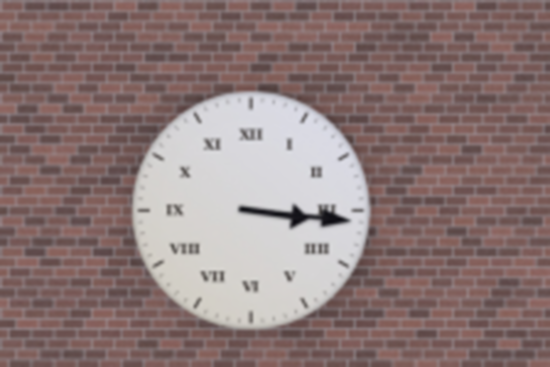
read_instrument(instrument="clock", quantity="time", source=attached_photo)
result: 3:16
